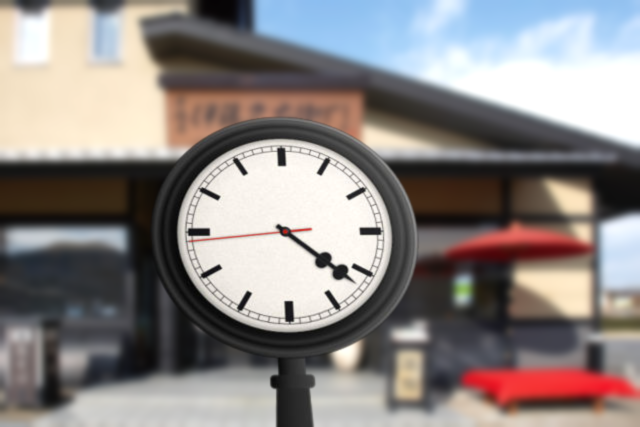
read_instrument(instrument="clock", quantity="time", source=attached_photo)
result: 4:21:44
